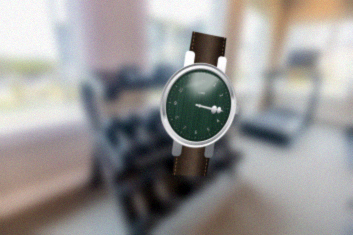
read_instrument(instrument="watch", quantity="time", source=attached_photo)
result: 3:16
